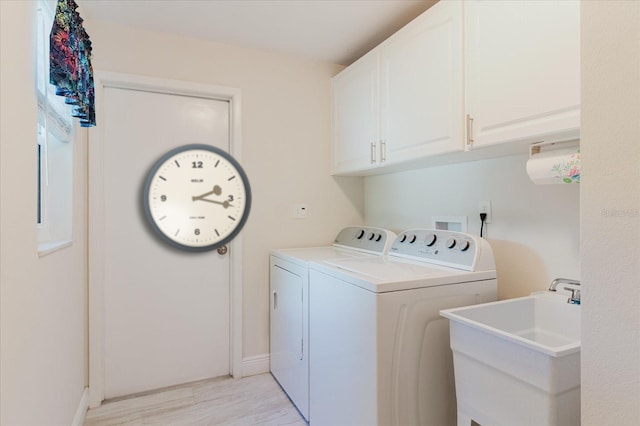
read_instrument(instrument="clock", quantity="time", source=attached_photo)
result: 2:17
